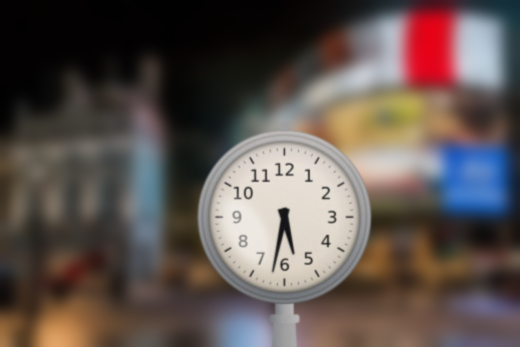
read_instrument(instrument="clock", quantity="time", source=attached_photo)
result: 5:32
